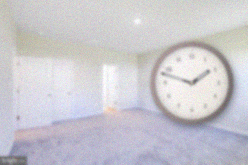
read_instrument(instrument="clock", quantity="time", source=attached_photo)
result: 1:48
